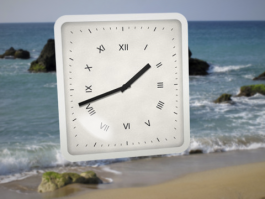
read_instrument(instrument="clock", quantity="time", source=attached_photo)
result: 1:42
